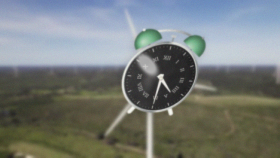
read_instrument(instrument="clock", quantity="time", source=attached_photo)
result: 4:30
